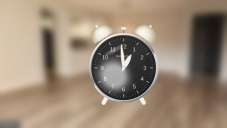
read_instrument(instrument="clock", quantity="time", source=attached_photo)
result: 12:59
